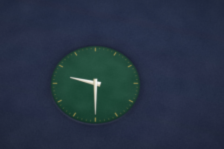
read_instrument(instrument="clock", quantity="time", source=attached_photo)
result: 9:30
